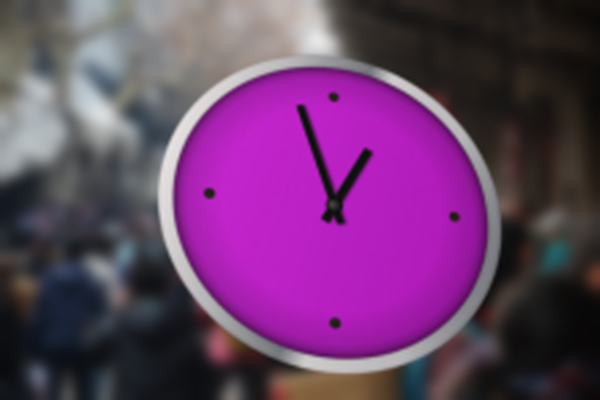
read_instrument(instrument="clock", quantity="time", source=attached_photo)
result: 12:57
